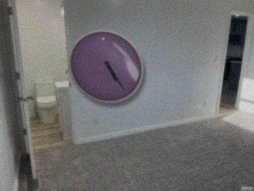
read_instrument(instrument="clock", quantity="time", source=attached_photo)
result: 5:26
